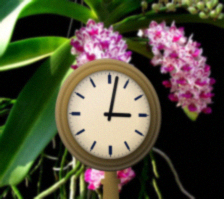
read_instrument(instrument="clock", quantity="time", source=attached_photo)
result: 3:02
